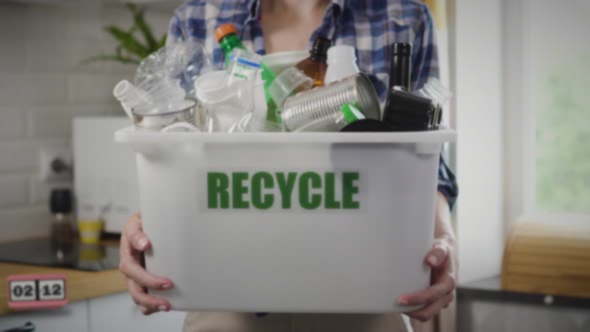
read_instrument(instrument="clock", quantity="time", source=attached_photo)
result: 2:12
